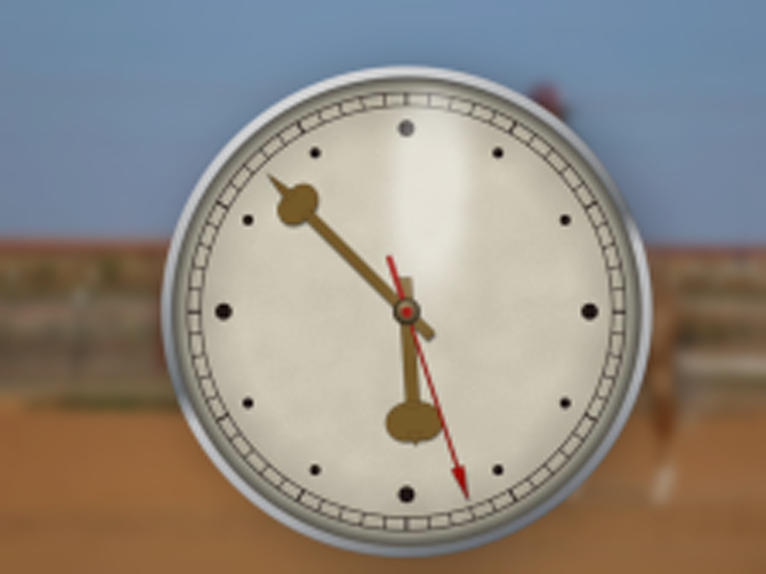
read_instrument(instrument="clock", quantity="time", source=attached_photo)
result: 5:52:27
